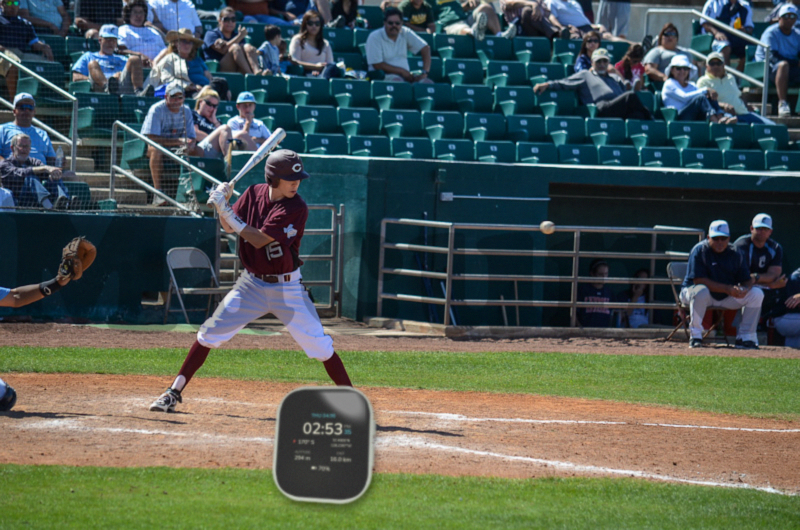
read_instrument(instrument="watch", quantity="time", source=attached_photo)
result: 2:53
